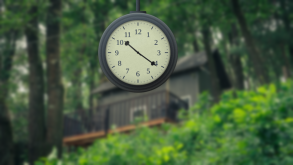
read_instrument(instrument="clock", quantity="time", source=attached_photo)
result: 10:21
